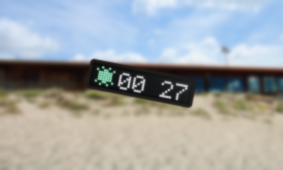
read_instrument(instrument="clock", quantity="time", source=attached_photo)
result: 0:27
